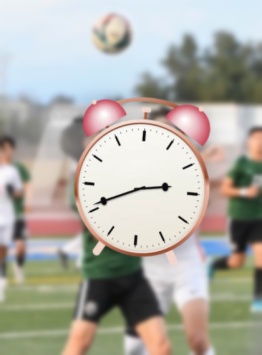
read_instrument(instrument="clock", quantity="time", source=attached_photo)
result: 2:41
